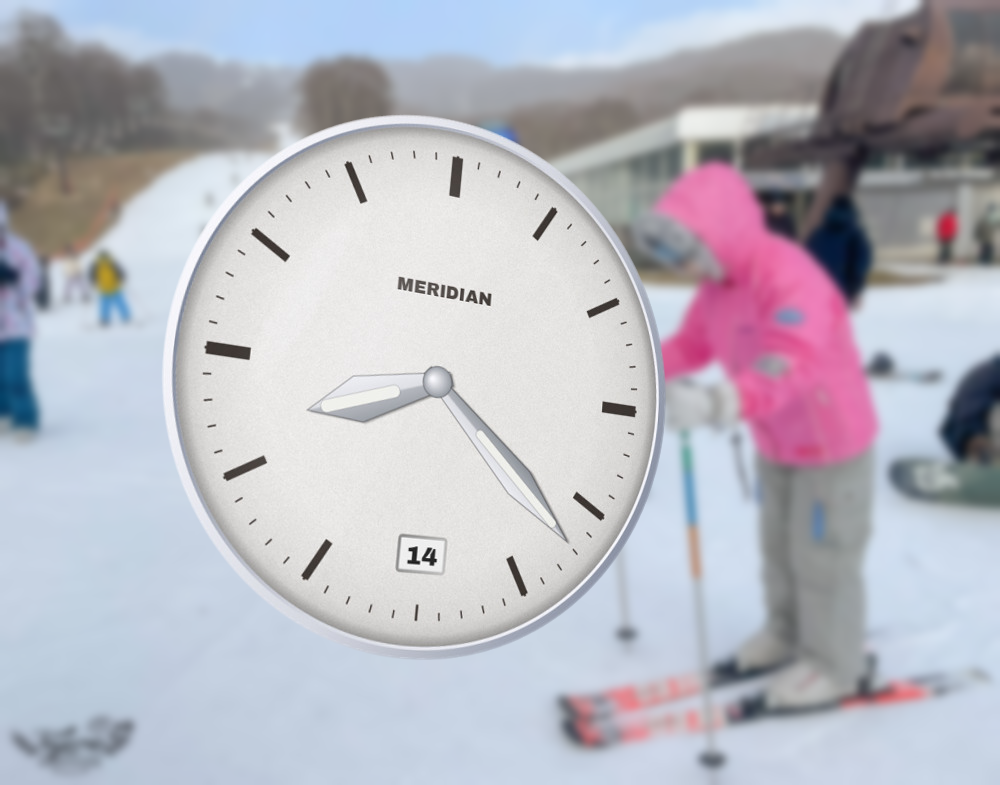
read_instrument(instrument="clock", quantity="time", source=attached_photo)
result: 8:22
